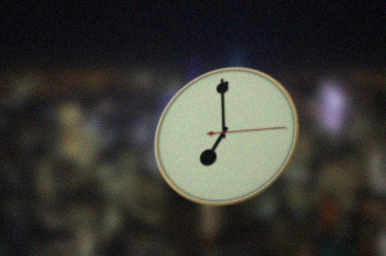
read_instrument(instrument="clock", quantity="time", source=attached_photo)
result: 6:59:15
